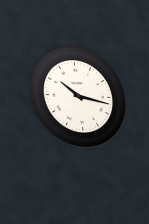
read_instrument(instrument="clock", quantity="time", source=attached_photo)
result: 10:17
